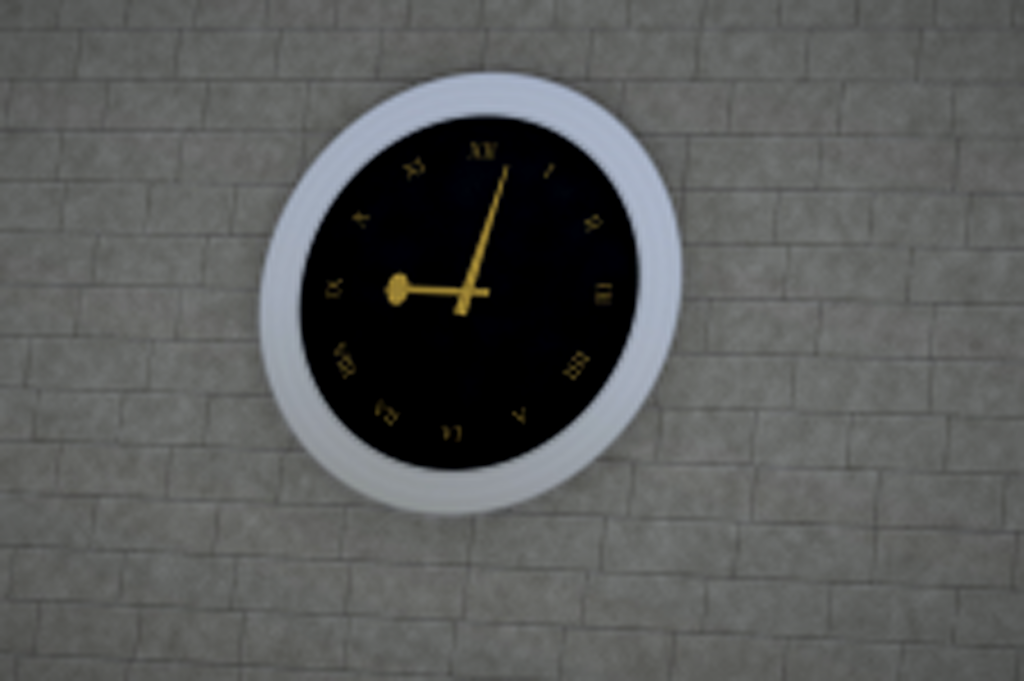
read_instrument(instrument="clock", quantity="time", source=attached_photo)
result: 9:02
